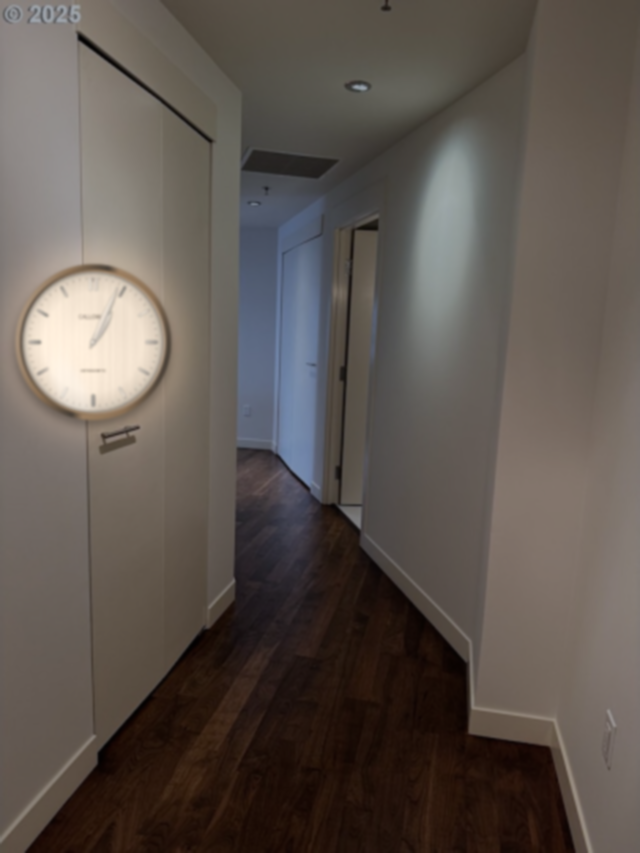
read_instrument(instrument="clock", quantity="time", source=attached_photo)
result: 1:04
